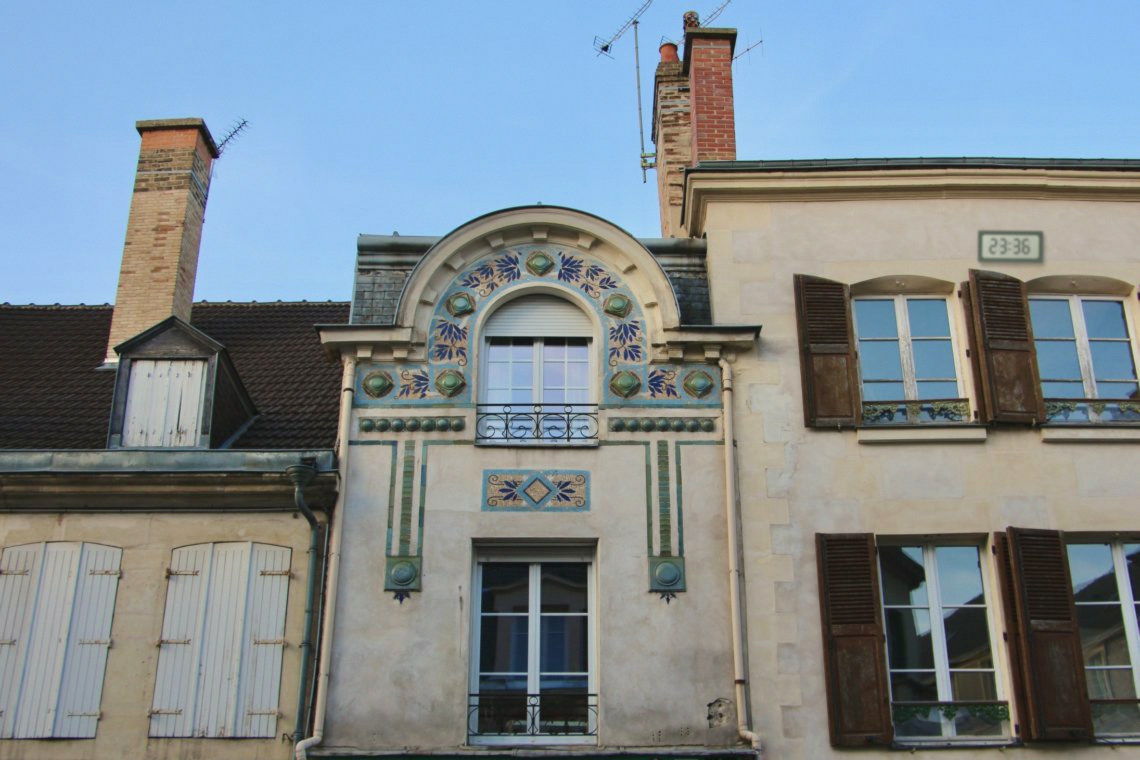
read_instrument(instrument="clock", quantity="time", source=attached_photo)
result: 23:36
